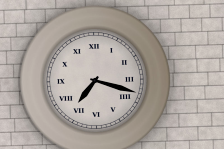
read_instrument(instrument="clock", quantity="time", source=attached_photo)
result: 7:18
